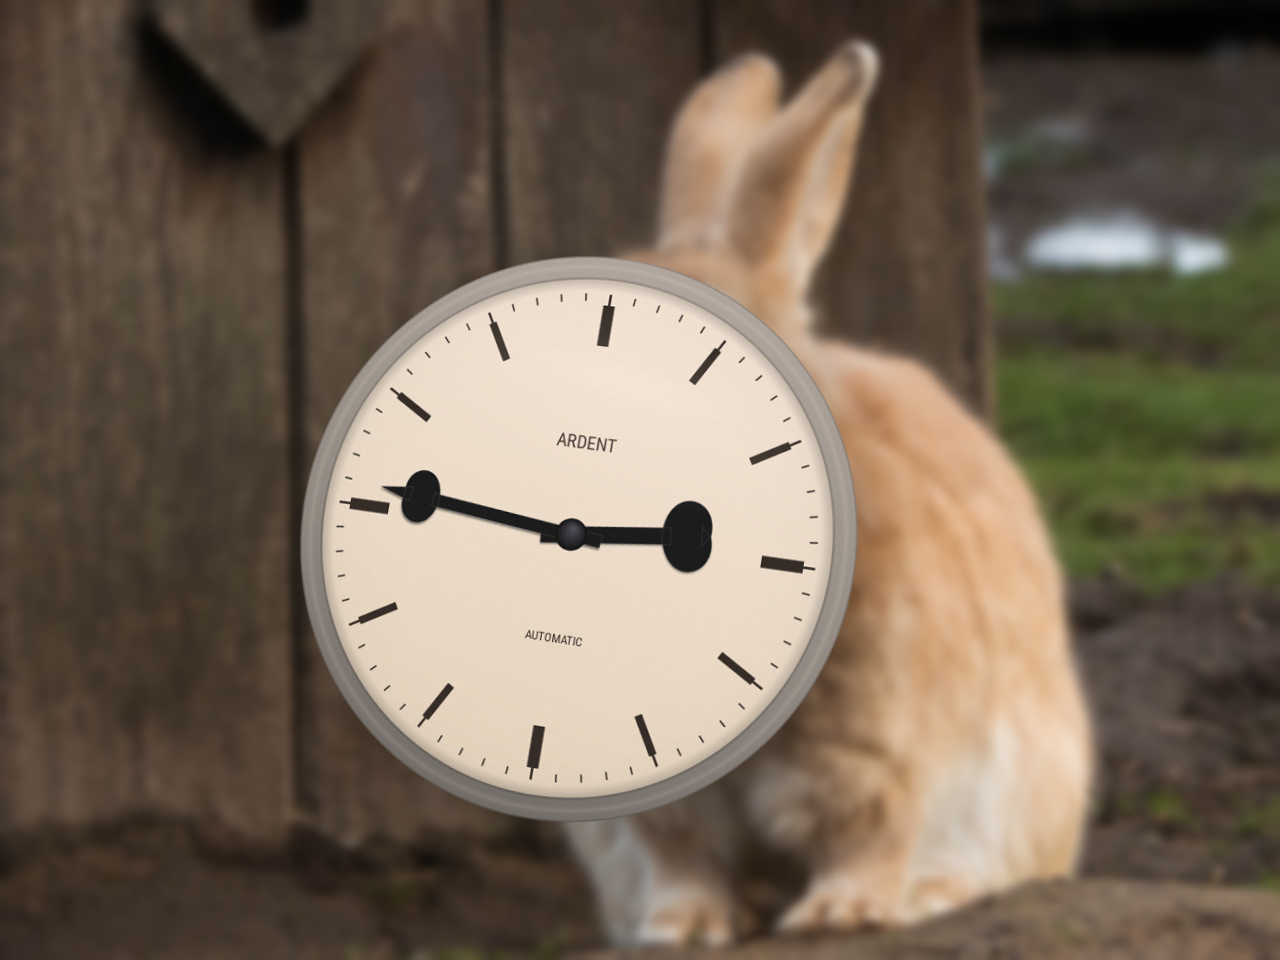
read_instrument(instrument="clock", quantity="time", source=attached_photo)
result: 2:46
